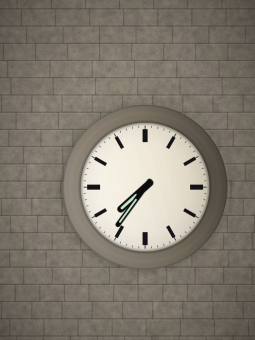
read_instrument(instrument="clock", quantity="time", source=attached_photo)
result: 7:36
